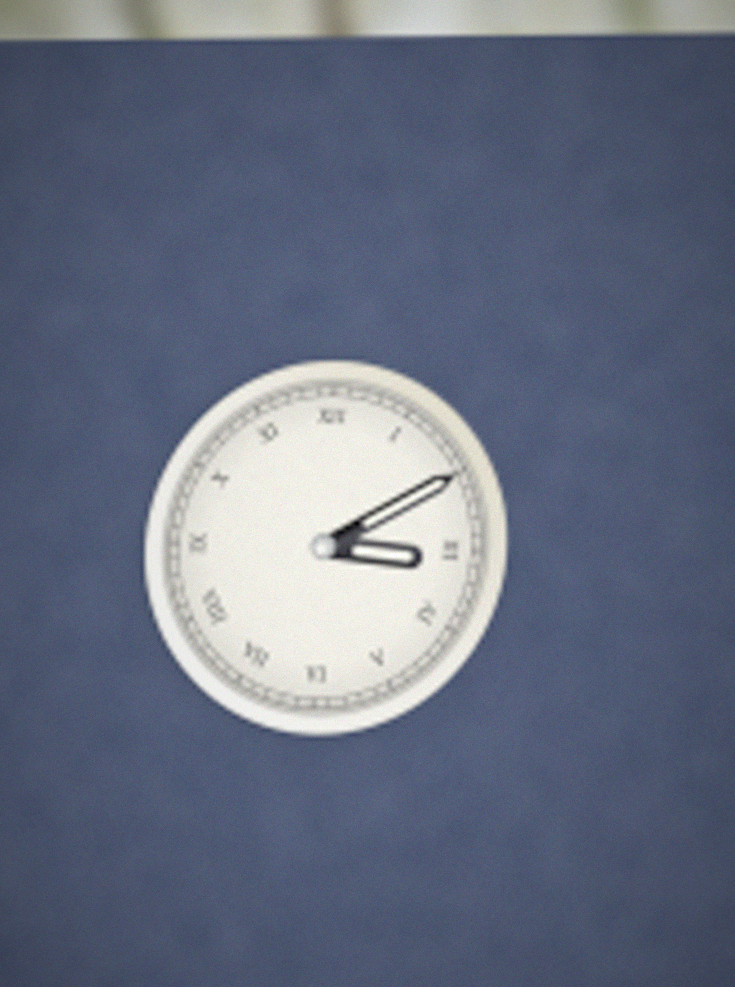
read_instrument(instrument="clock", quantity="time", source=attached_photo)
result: 3:10
